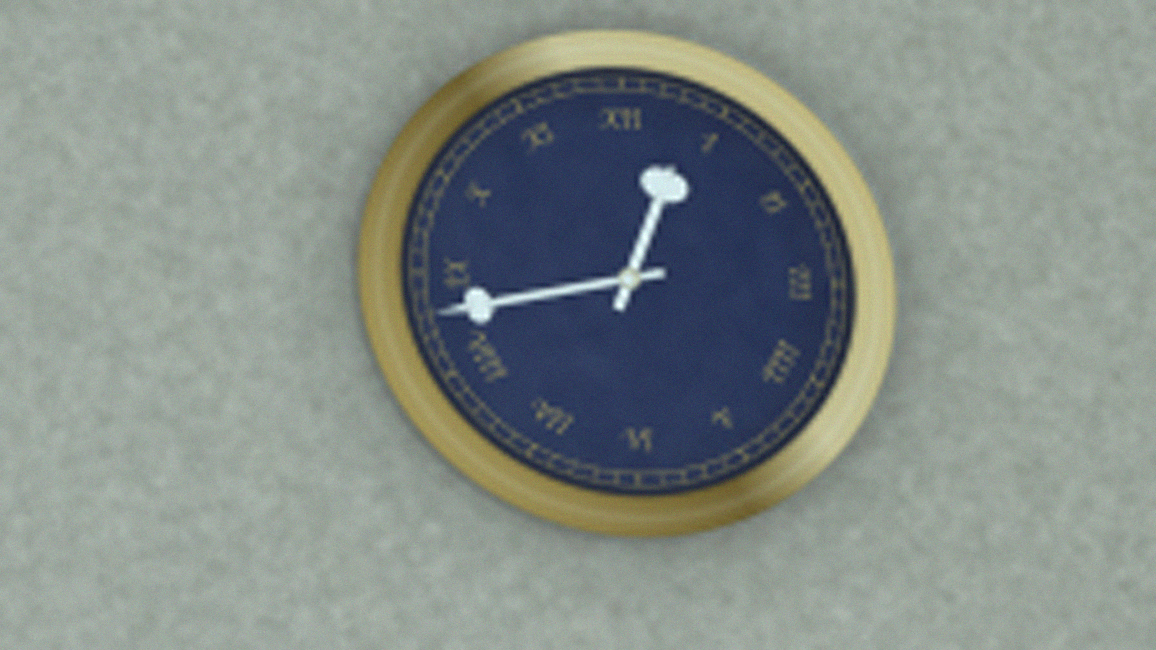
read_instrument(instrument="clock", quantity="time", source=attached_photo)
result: 12:43
